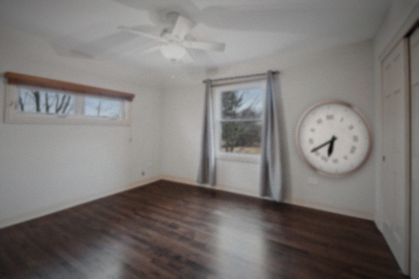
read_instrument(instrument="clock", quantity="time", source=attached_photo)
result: 6:41
